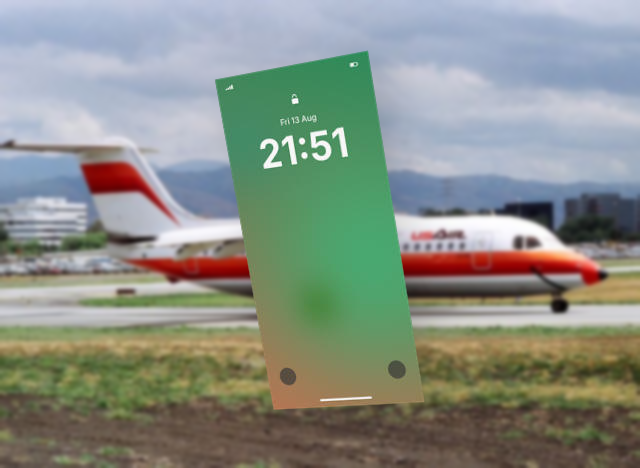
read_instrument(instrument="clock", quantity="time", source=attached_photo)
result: 21:51
